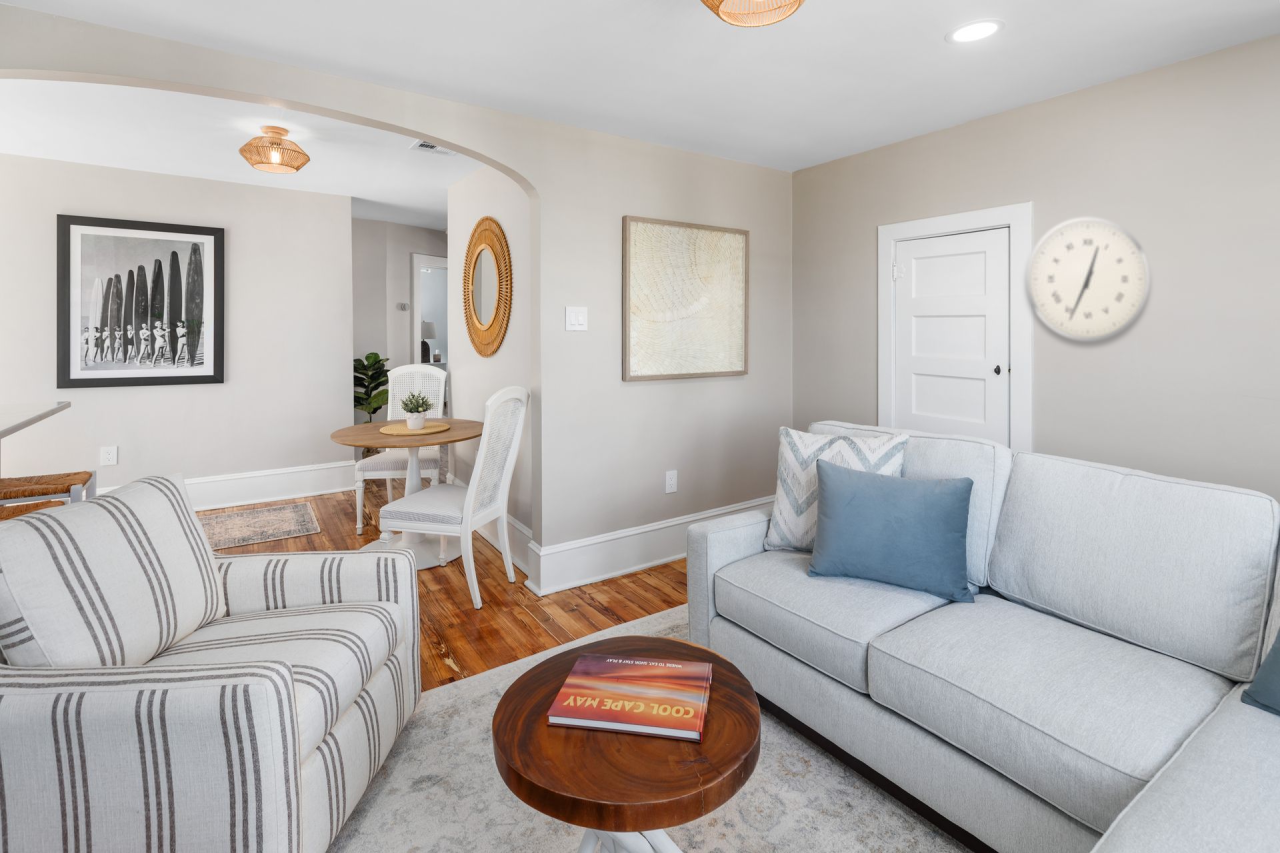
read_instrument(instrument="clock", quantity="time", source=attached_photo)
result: 12:34
